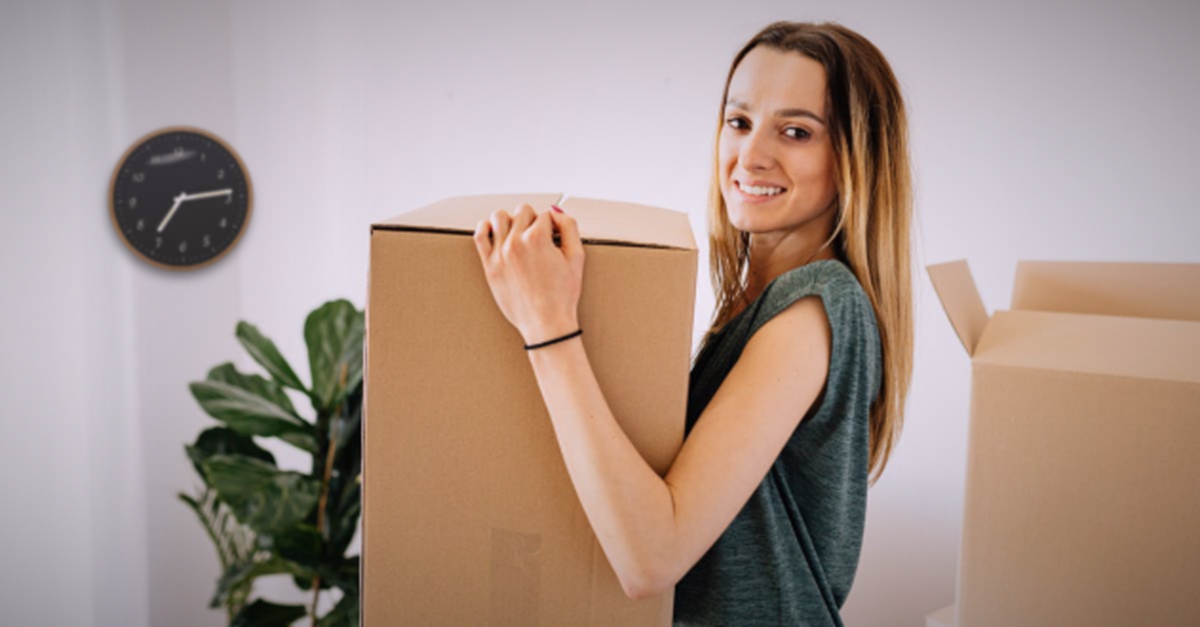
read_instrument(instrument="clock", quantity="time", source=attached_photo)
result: 7:14
